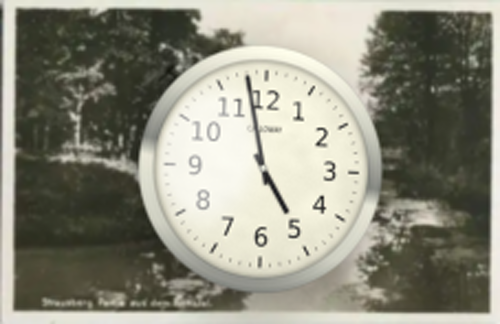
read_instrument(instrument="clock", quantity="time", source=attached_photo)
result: 4:58
